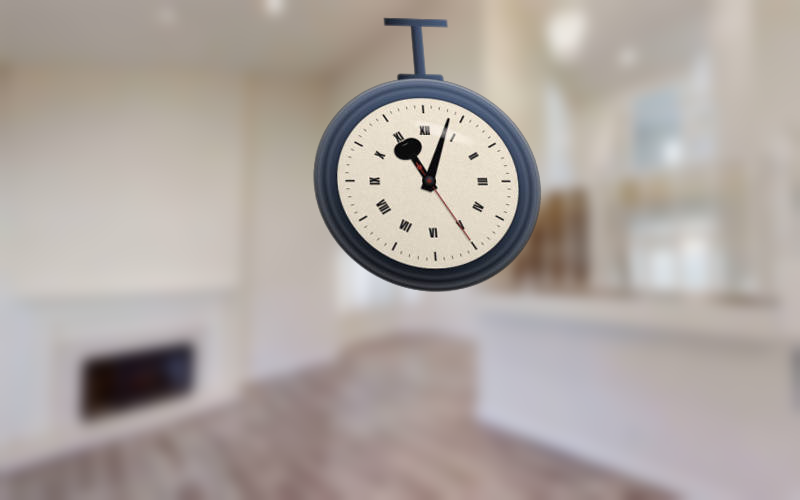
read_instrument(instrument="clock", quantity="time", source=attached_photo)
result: 11:03:25
